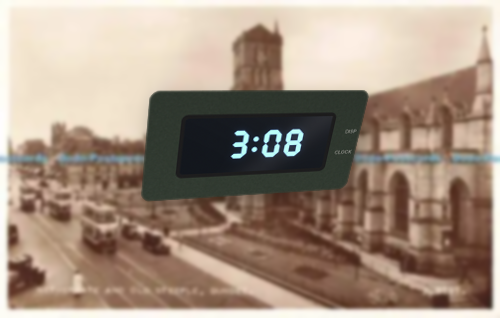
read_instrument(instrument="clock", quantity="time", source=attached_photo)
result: 3:08
